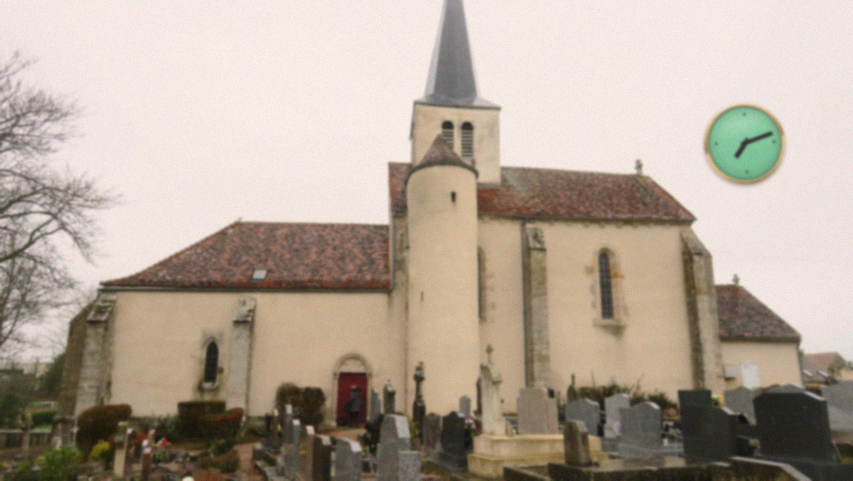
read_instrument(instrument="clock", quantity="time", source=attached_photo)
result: 7:12
